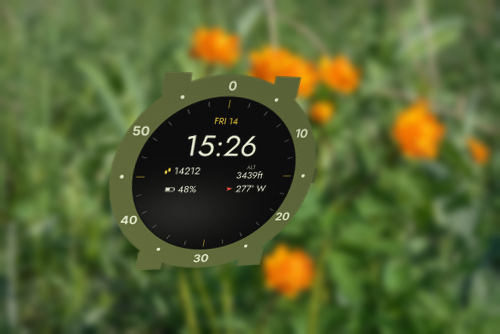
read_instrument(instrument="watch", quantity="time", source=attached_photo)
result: 15:26
